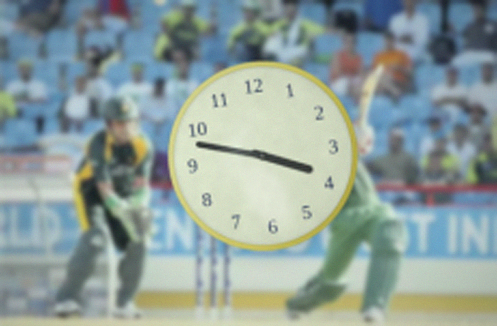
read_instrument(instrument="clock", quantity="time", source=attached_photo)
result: 3:48
